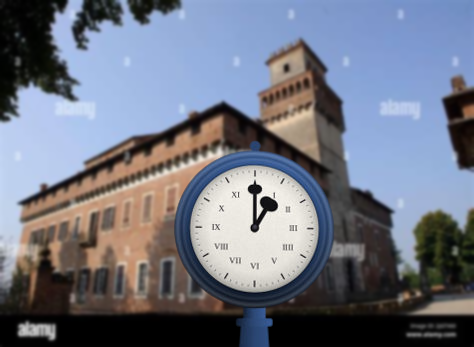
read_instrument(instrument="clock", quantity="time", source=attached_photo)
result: 1:00
